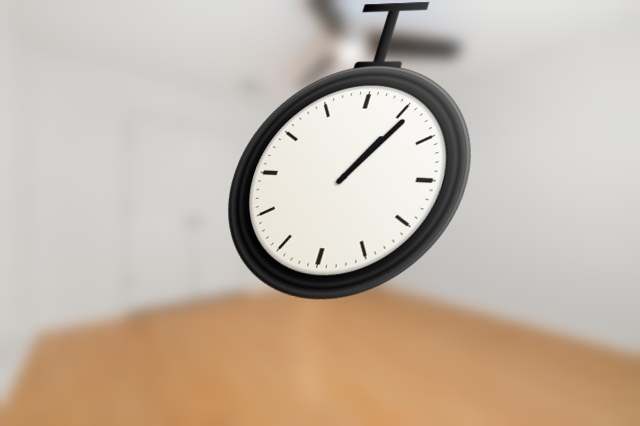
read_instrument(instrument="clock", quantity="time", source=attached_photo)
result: 1:06
